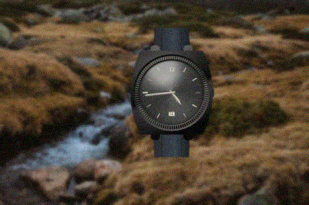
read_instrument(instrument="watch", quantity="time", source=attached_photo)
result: 4:44
